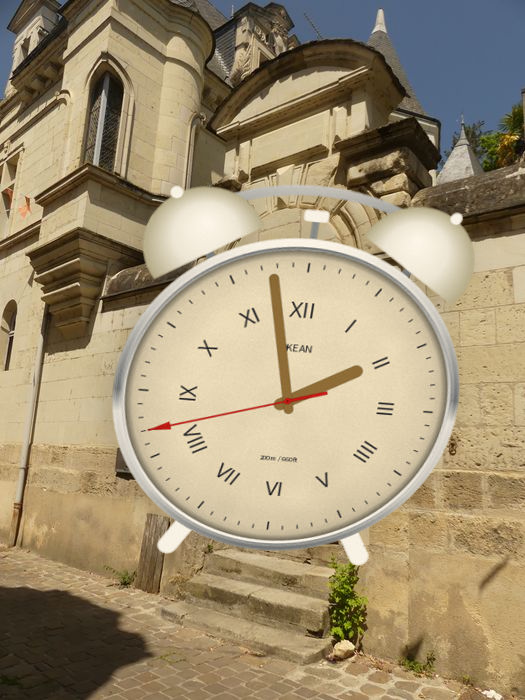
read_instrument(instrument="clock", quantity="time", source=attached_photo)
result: 1:57:42
